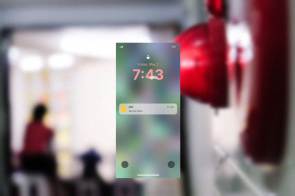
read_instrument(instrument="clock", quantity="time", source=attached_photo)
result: 7:43
